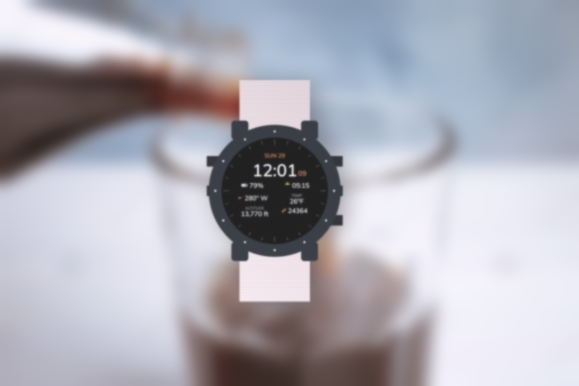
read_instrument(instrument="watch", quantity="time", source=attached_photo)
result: 12:01
